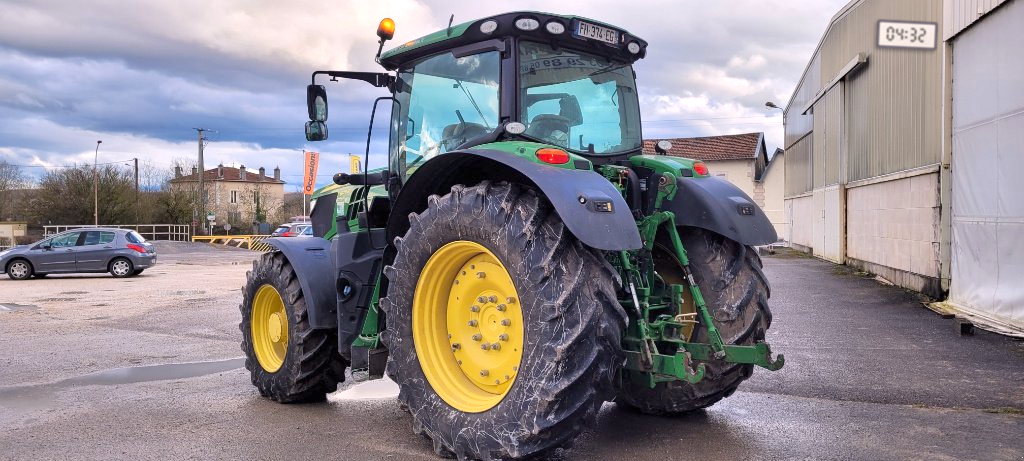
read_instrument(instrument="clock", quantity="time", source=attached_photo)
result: 4:32
